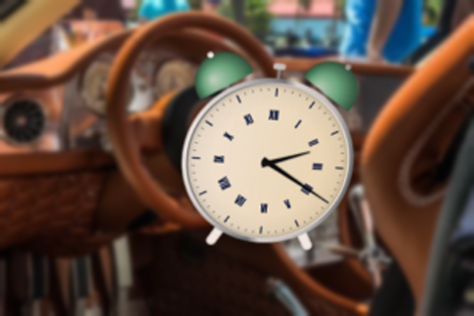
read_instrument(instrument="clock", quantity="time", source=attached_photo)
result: 2:20
